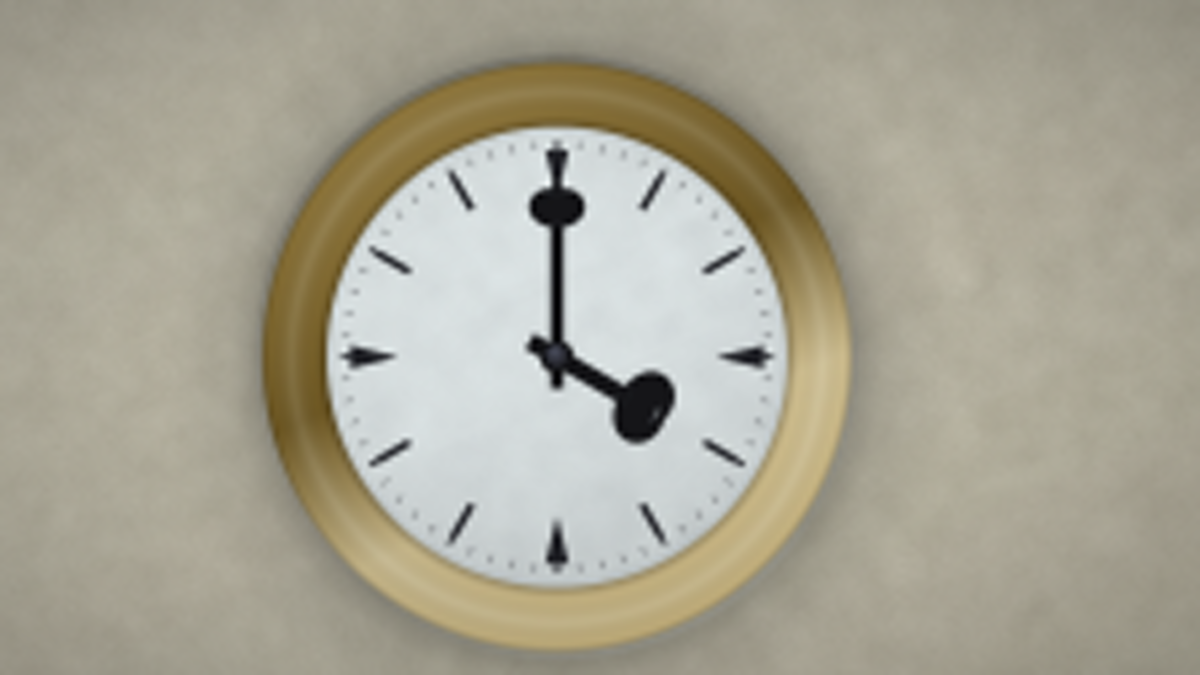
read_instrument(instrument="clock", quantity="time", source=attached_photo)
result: 4:00
